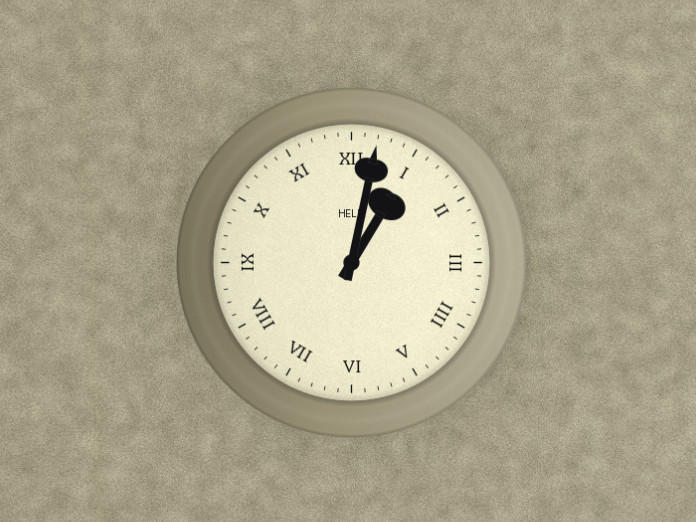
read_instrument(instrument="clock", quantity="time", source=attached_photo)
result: 1:02
